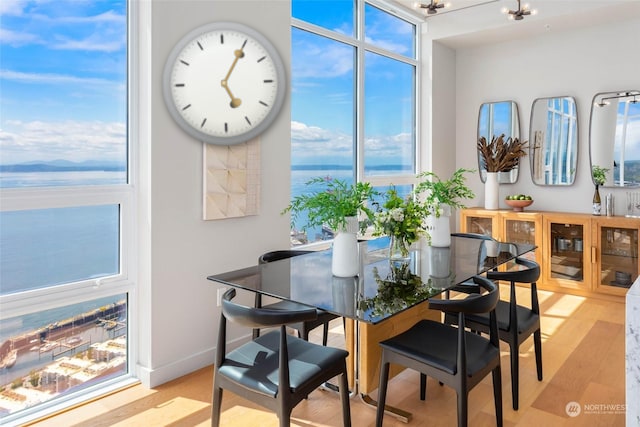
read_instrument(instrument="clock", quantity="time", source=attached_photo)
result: 5:05
